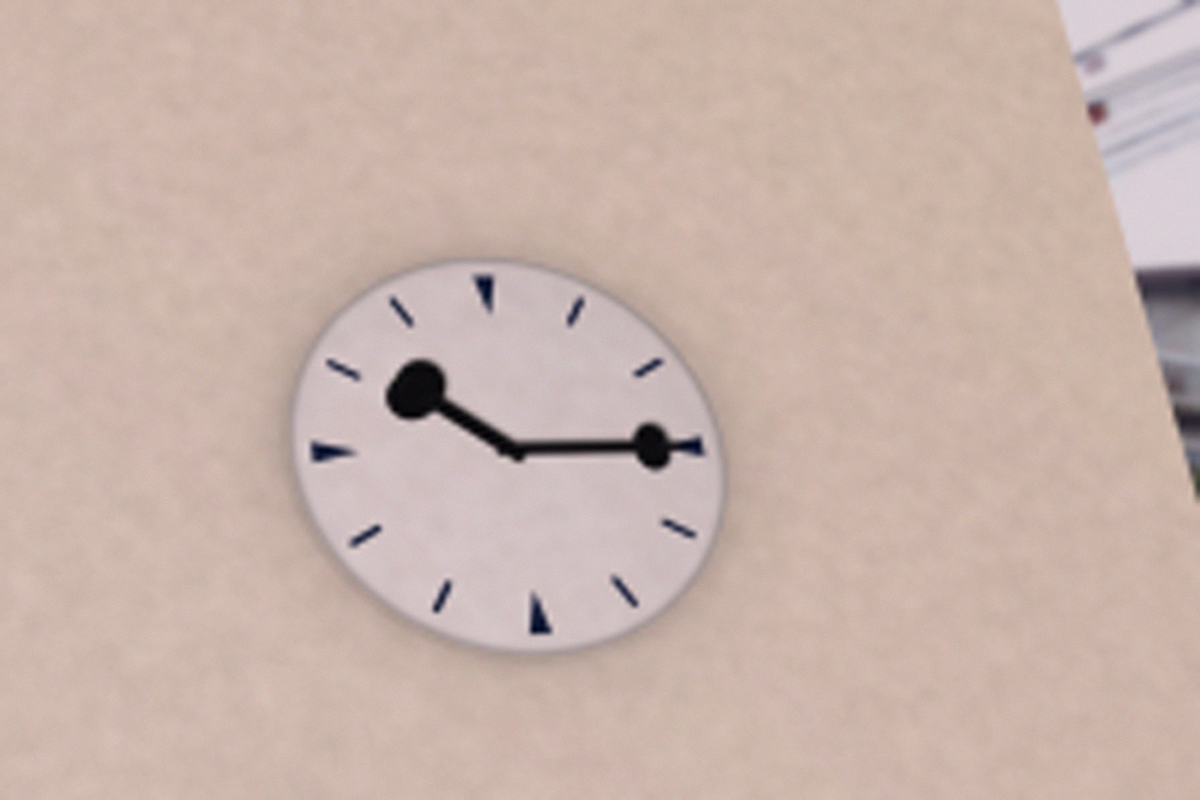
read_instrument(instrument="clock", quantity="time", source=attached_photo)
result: 10:15
